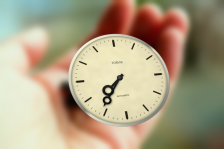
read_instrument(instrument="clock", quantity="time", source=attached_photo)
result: 7:36
